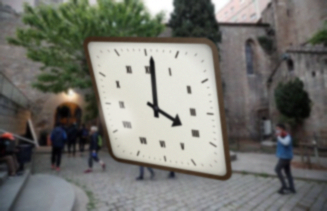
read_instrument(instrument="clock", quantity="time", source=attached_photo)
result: 4:01
